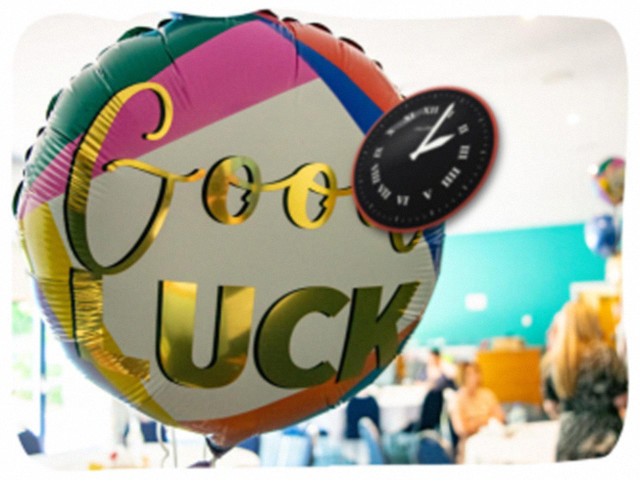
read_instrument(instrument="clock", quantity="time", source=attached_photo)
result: 2:04
